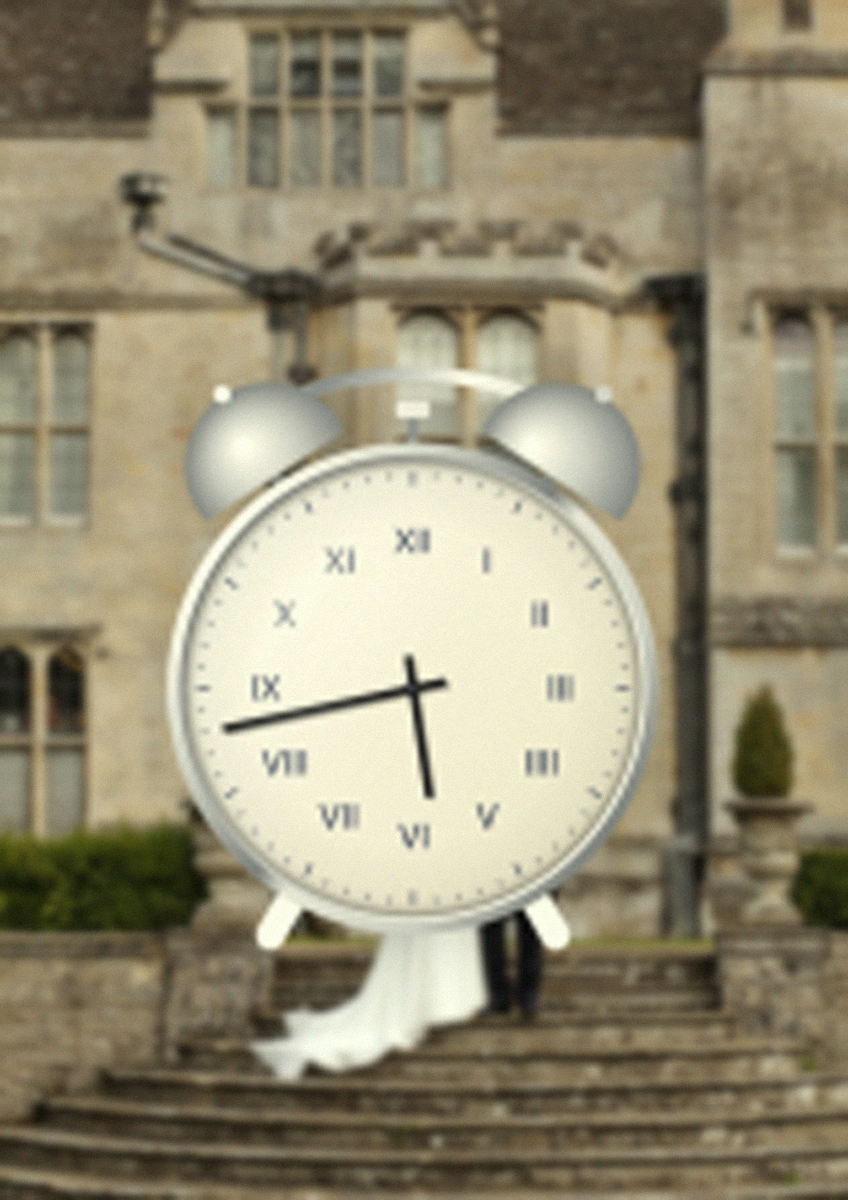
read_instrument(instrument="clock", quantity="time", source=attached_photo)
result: 5:43
